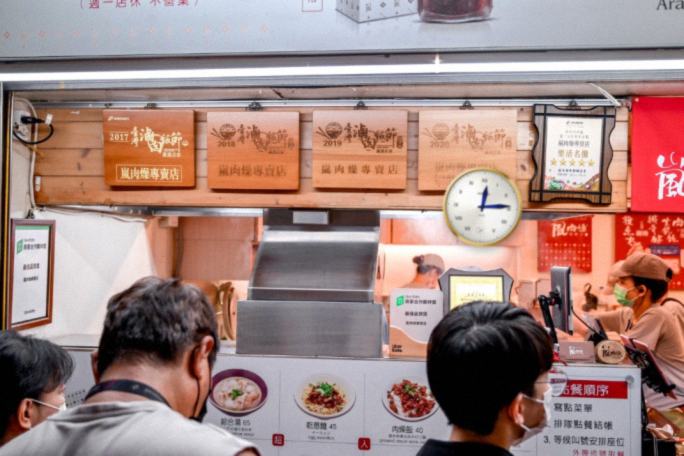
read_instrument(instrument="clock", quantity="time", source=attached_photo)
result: 12:14
